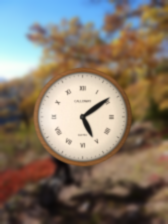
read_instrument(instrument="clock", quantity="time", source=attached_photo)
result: 5:09
